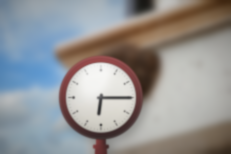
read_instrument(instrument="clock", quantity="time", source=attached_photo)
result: 6:15
